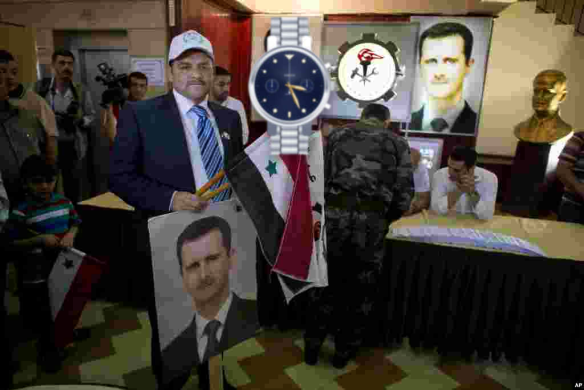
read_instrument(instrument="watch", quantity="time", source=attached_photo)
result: 3:26
